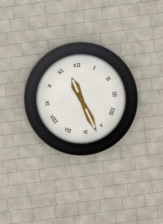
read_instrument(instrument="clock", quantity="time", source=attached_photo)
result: 11:27
